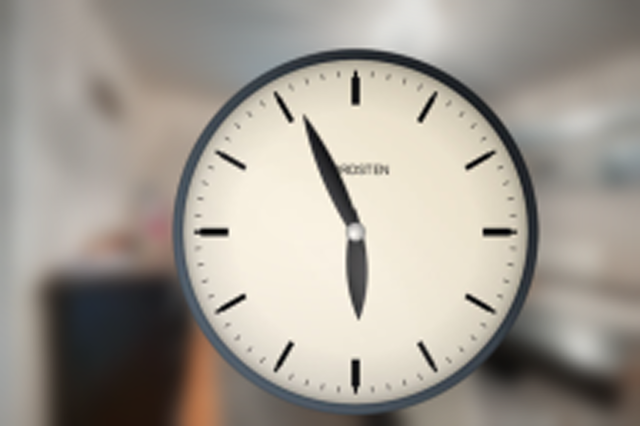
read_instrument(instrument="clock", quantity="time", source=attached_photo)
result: 5:56
